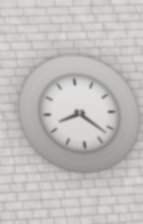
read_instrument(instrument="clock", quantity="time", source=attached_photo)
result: 8:22
